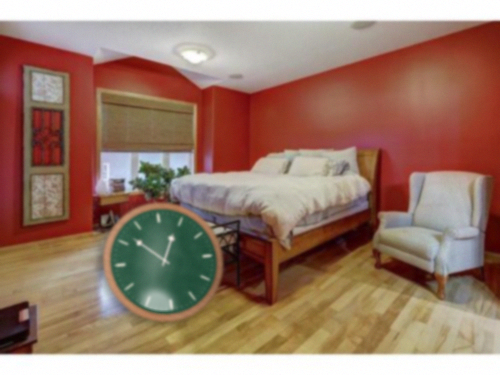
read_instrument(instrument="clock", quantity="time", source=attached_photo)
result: 12:52
